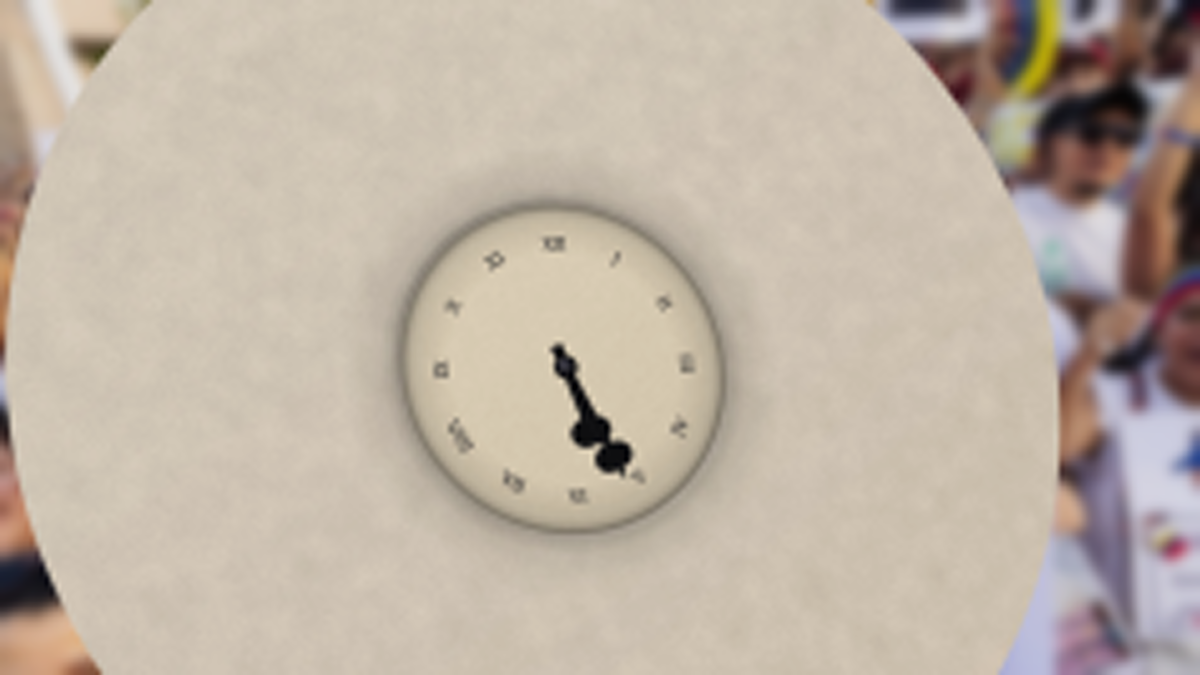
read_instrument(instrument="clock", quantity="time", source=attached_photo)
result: 5:26
